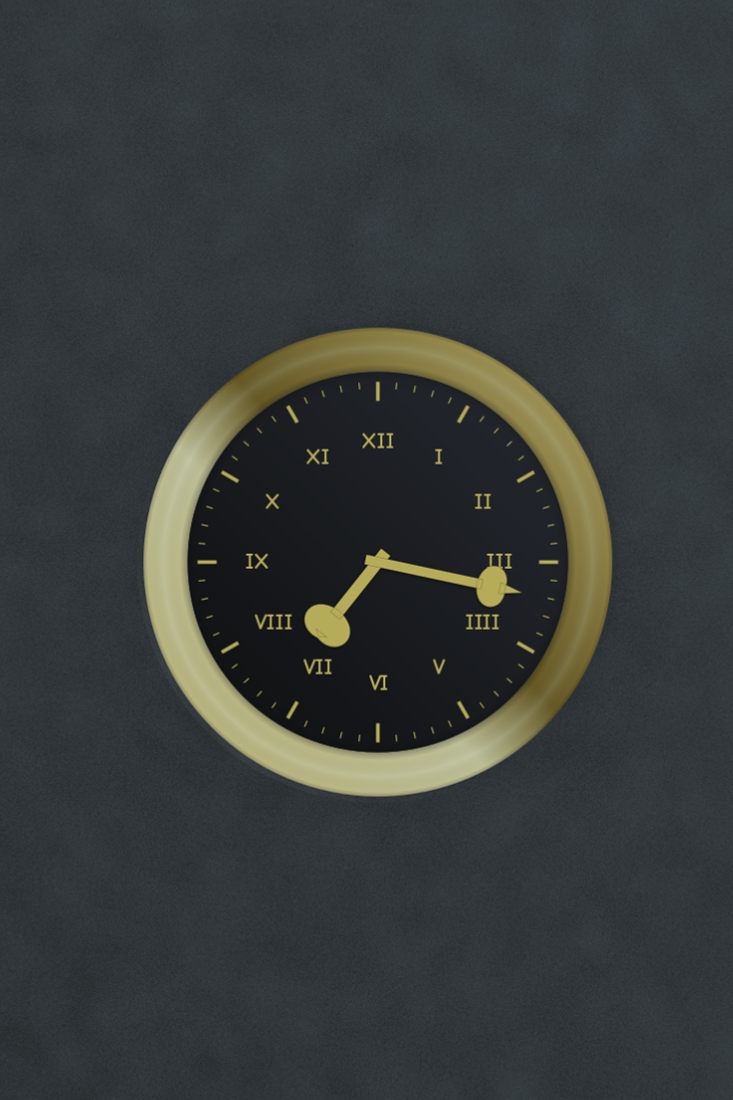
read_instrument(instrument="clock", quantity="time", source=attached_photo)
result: 7:17
